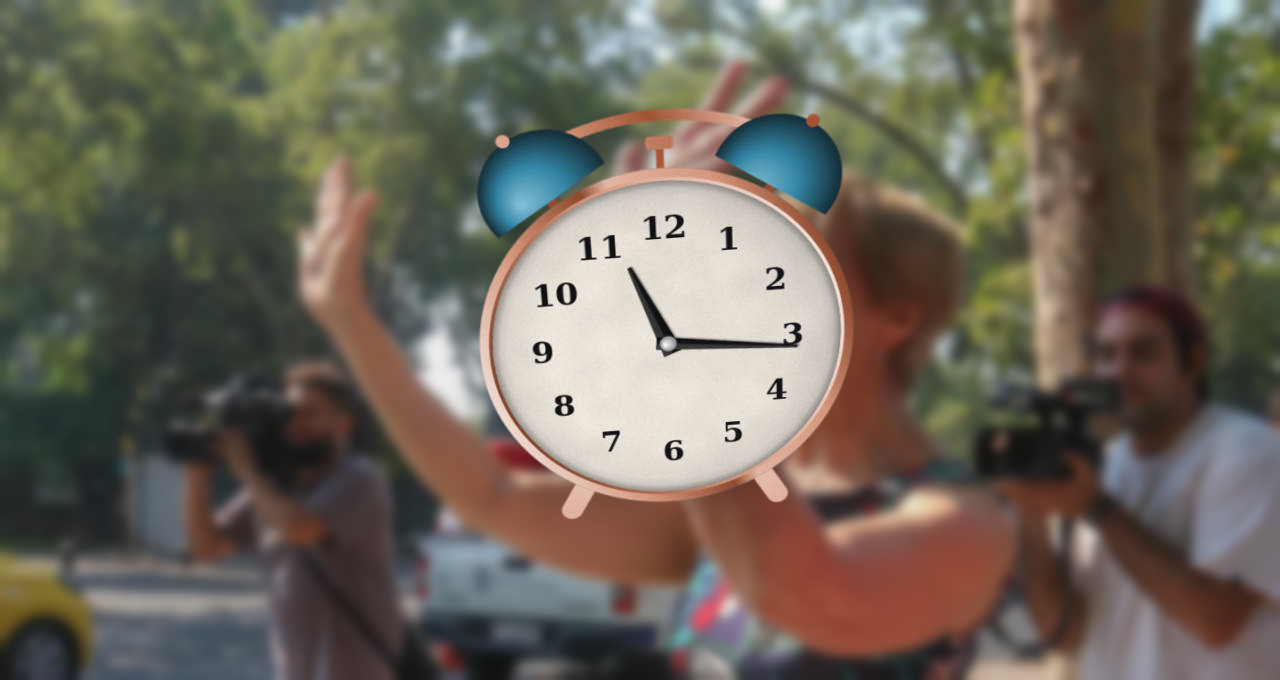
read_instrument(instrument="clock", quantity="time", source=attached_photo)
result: 11:16
